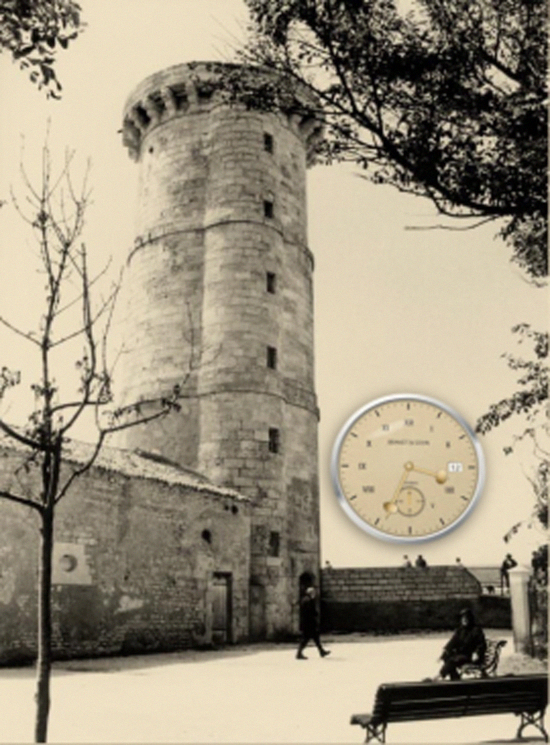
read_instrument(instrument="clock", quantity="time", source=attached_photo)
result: 3:34
